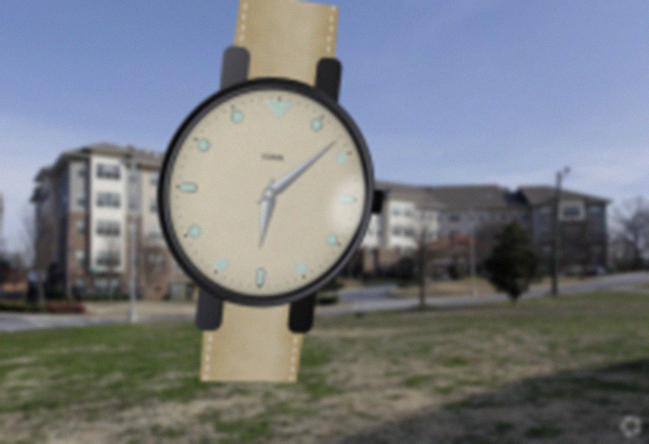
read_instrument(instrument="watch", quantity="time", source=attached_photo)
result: 6:08
